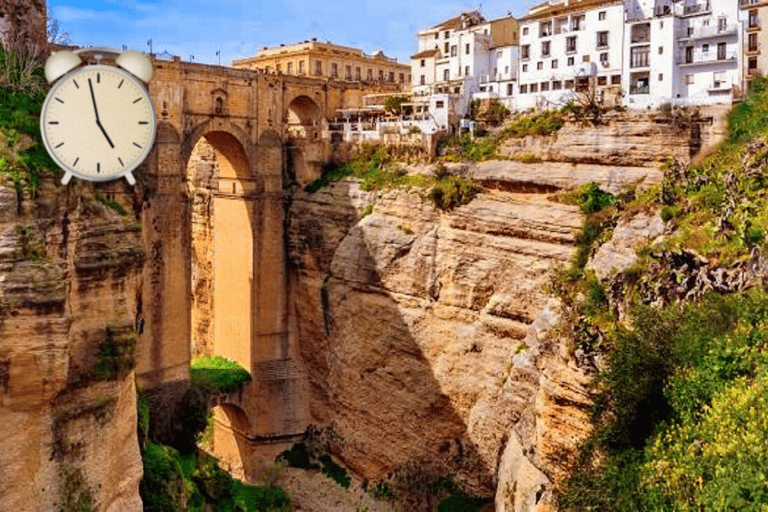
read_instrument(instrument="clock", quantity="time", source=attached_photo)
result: 4:58
